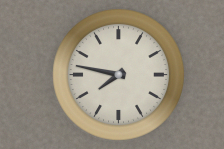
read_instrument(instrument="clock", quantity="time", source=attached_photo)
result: 7:47
